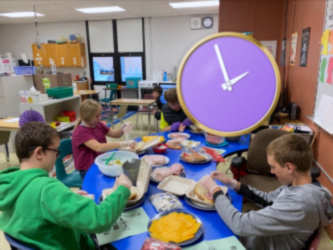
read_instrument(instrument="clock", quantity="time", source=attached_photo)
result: 1:57
